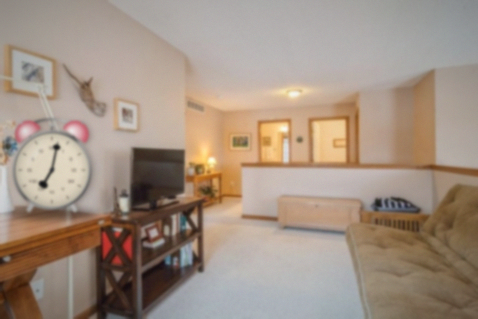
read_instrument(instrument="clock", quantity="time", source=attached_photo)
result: 7:02
